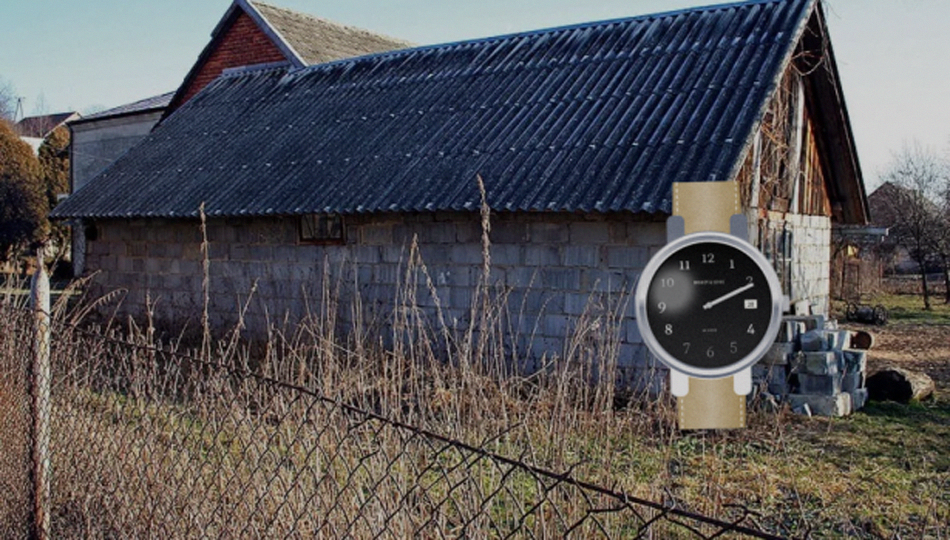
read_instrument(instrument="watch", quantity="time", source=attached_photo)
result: 2:11
